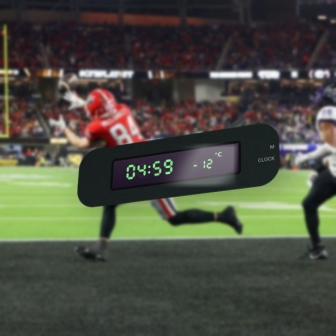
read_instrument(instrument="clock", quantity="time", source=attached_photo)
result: 4:59
